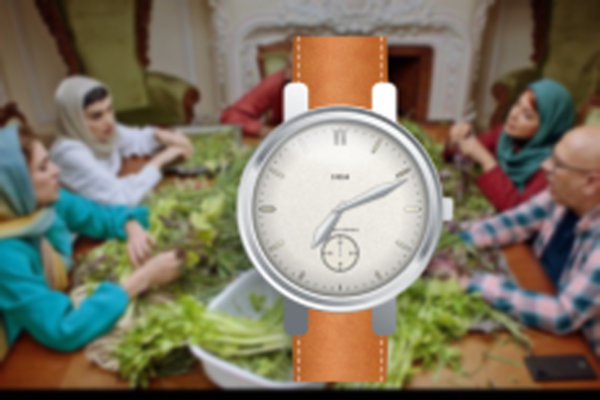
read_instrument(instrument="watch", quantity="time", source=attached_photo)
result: 7:11
